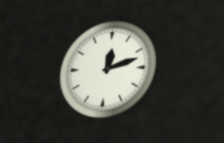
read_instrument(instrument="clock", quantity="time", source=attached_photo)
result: 12:12
